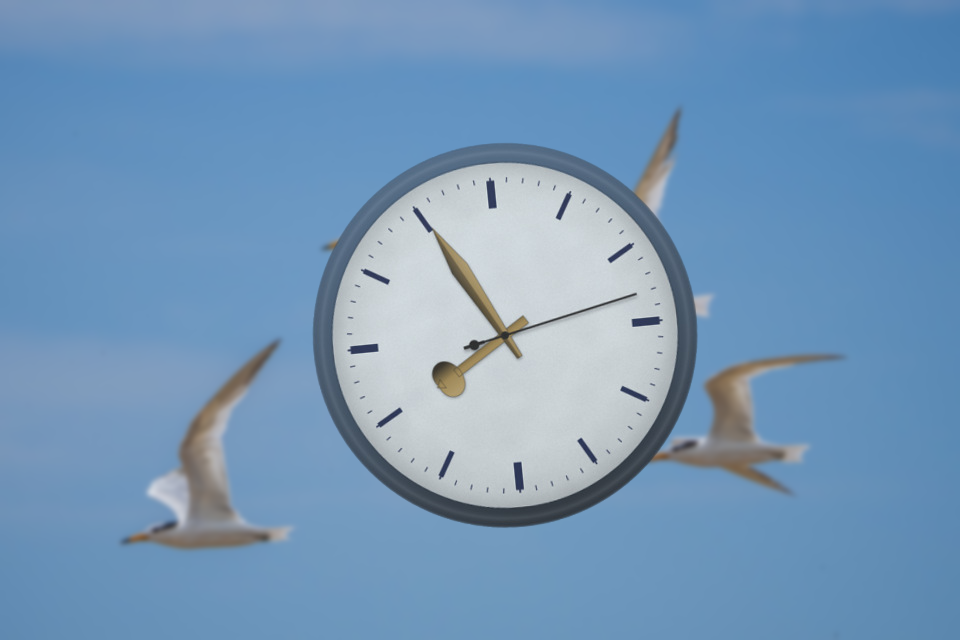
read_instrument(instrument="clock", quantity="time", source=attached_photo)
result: 7:55:13
